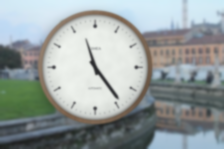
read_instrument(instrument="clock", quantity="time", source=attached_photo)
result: 11:24
